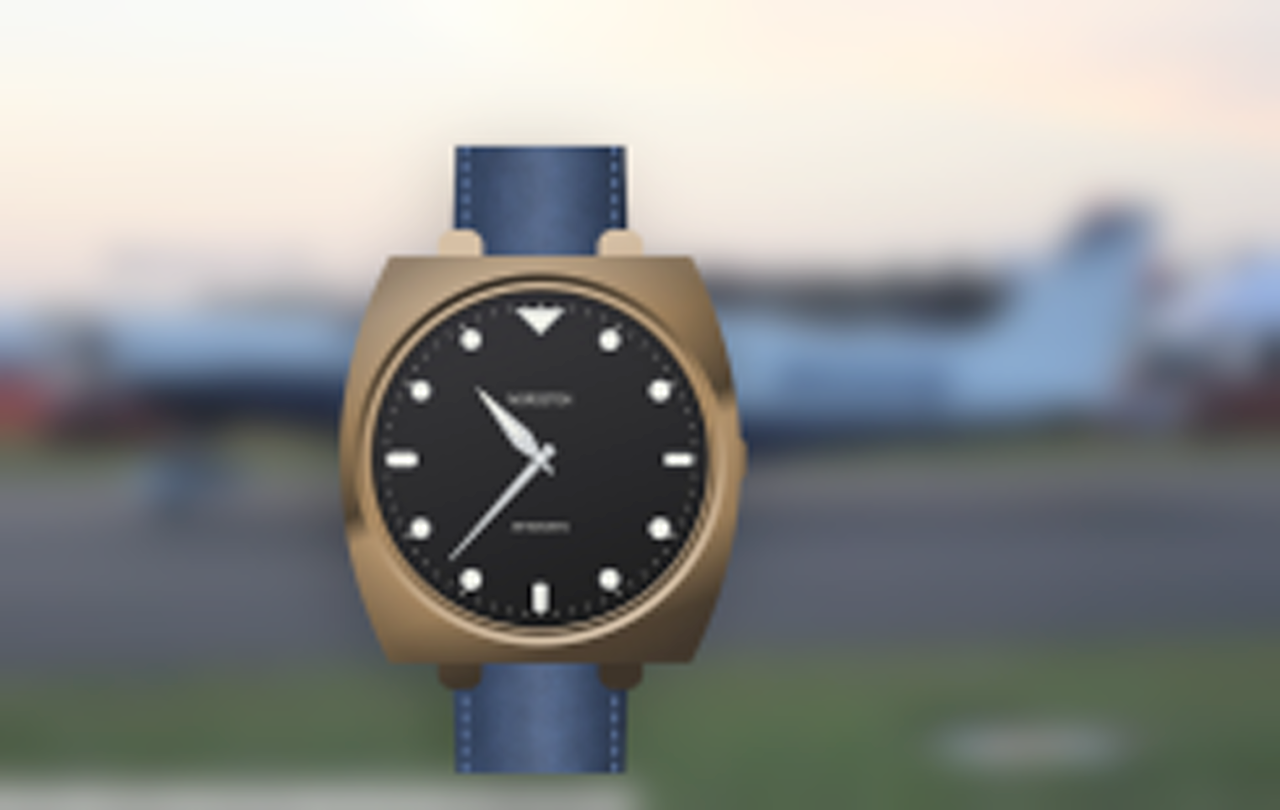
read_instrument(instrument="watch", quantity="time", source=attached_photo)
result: 10:37
